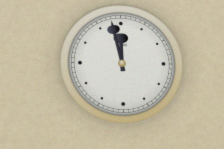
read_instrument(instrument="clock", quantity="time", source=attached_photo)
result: 11:58
